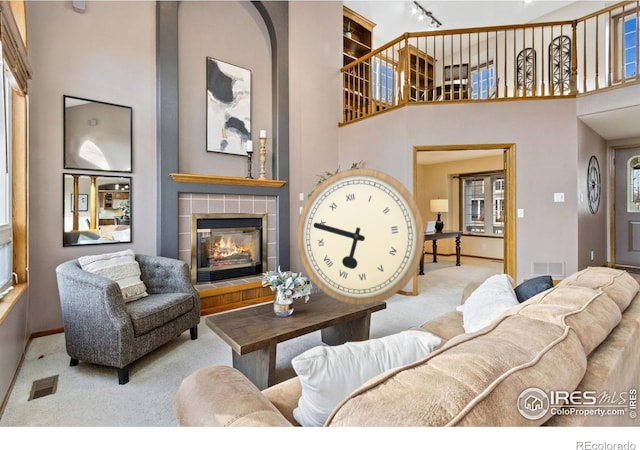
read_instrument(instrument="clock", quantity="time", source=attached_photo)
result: 6:49
